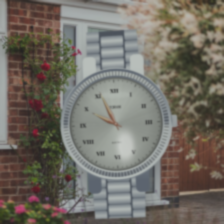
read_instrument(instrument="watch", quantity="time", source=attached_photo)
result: 9:56
